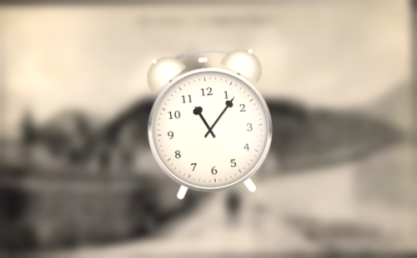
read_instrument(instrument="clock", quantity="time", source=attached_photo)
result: 11:07
